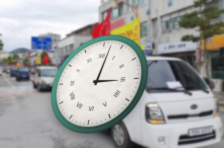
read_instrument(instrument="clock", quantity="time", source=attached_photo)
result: 3:02
